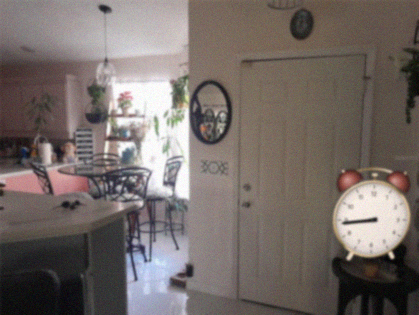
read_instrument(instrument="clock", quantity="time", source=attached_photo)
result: 8:44
